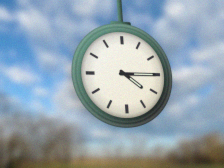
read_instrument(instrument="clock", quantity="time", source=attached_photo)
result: 4:15
